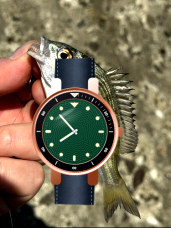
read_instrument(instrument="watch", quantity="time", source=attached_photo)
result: 7:53
